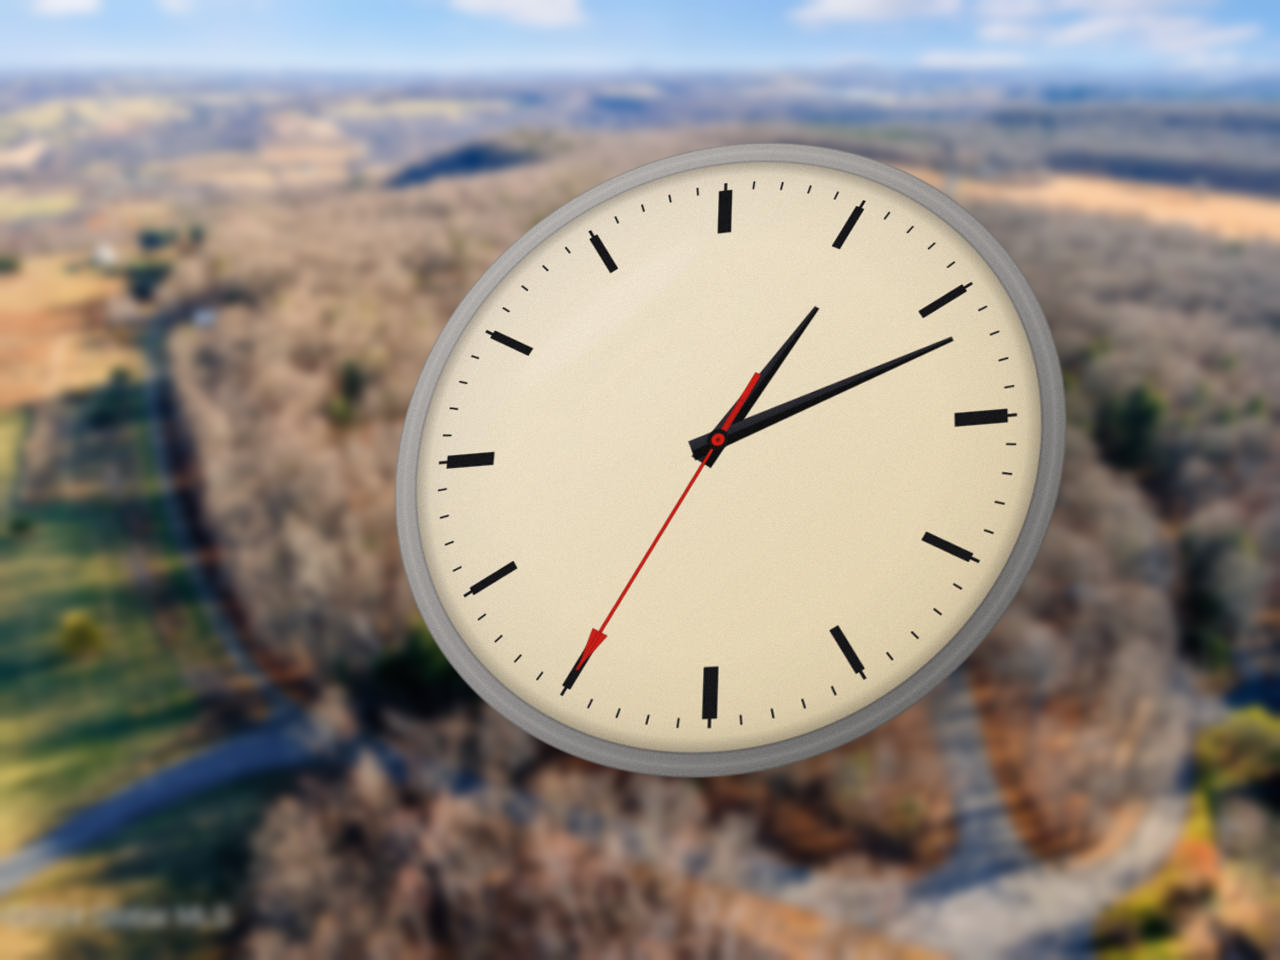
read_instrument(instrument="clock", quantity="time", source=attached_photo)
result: 1:11:35
